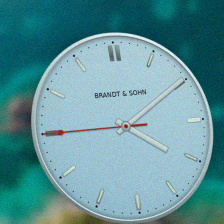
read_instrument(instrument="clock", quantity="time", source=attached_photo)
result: 4:09:45
